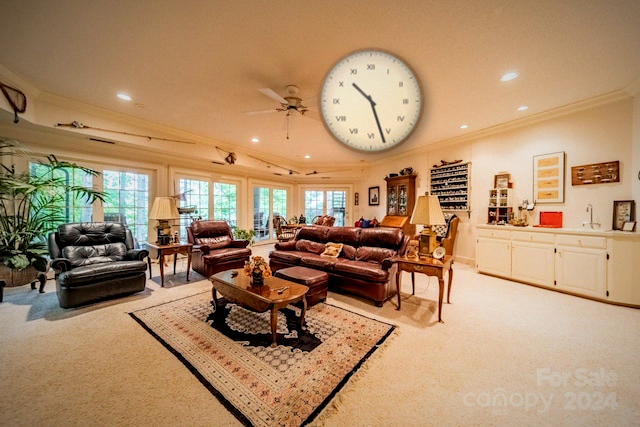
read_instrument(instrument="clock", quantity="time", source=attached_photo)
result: 10:27
